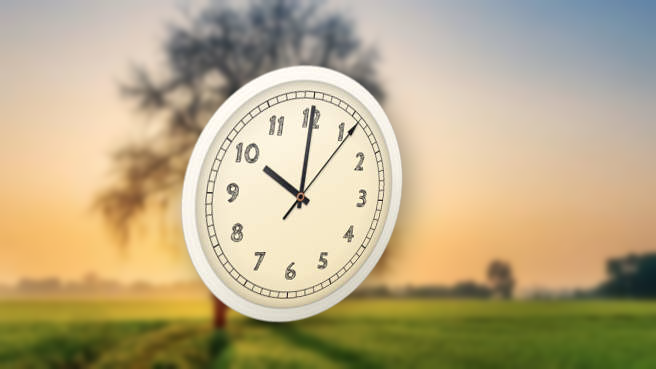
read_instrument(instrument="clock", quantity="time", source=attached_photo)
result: 10:00:06
